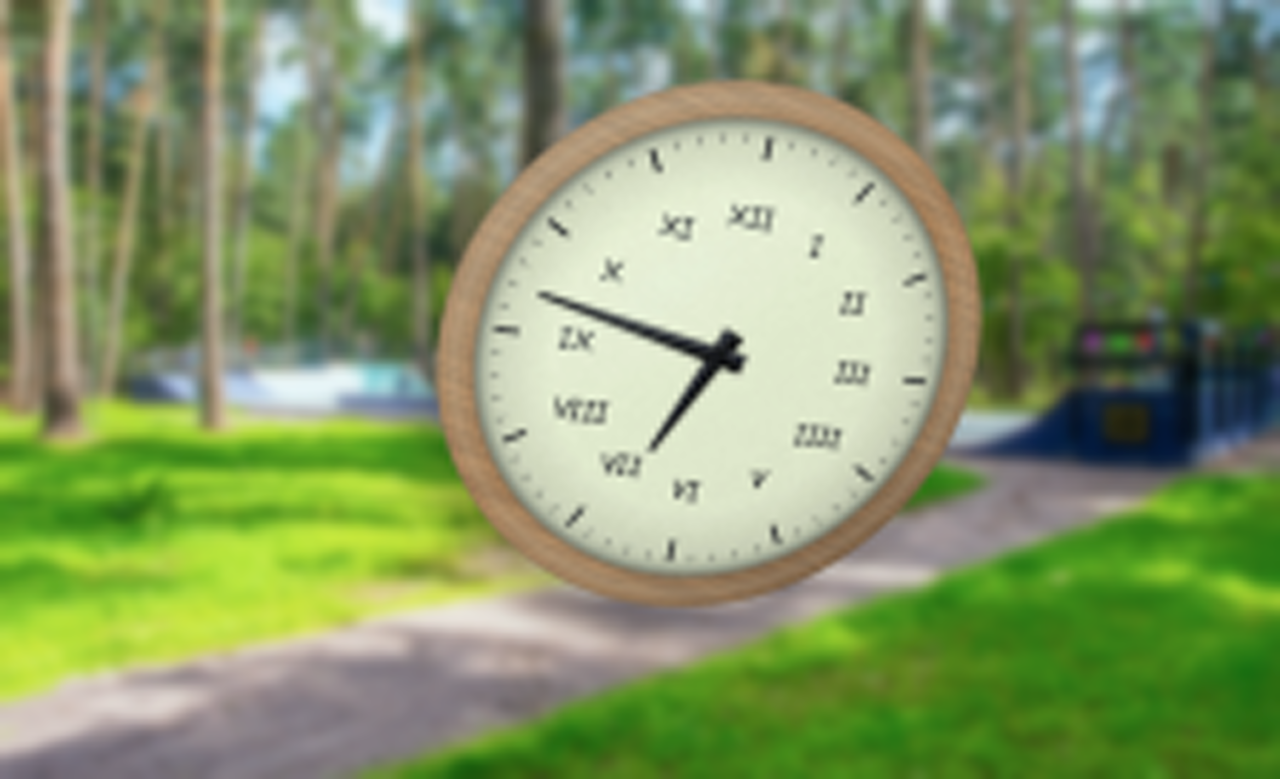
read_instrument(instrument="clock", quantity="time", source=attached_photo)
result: 6:47
